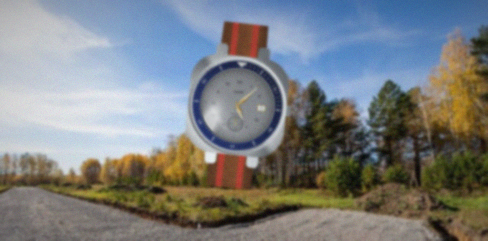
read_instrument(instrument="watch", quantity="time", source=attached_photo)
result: 5:07
